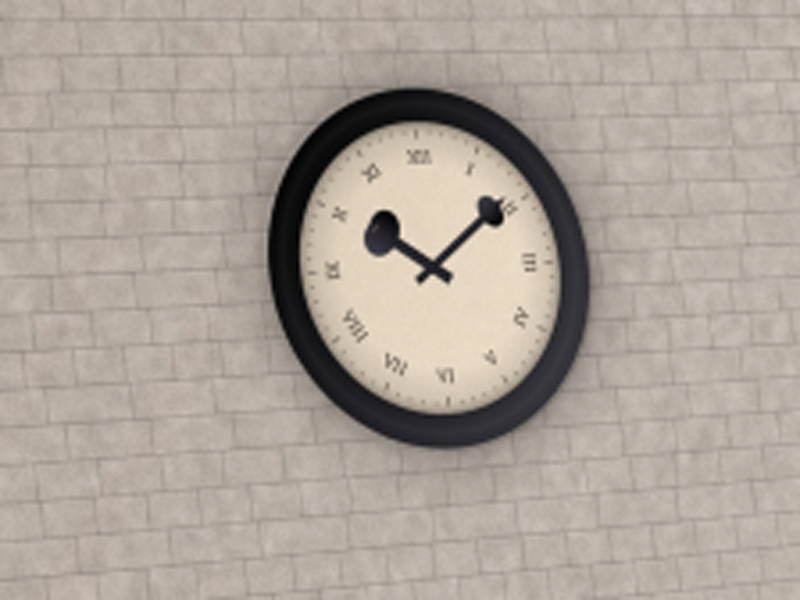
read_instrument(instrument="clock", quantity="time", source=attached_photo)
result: 10:09
